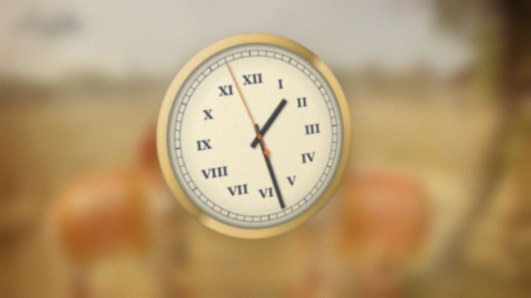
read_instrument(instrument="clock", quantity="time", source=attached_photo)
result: 1:27:57
